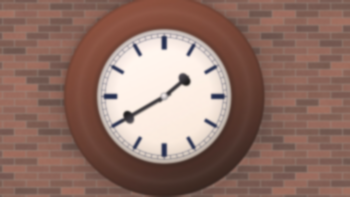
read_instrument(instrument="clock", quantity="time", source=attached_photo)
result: 1:40
